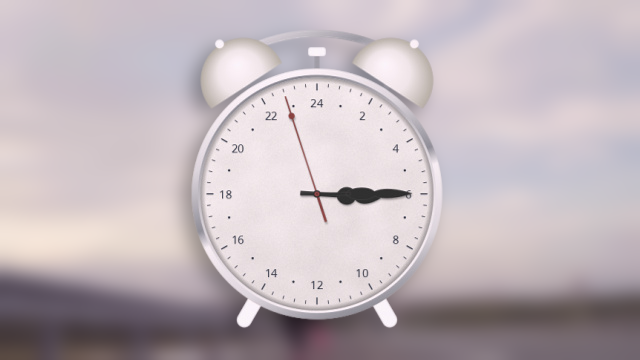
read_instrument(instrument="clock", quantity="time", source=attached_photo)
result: 6:14:57
